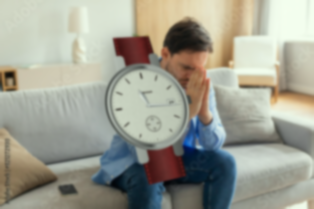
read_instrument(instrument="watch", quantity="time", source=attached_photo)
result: 11:16
